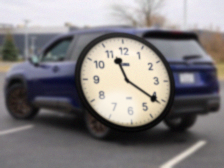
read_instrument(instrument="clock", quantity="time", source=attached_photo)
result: 11:21
